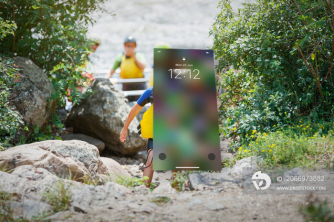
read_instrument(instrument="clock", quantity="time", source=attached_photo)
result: 12:12
